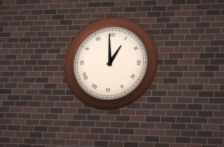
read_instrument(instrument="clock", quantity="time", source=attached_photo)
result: 12:59
